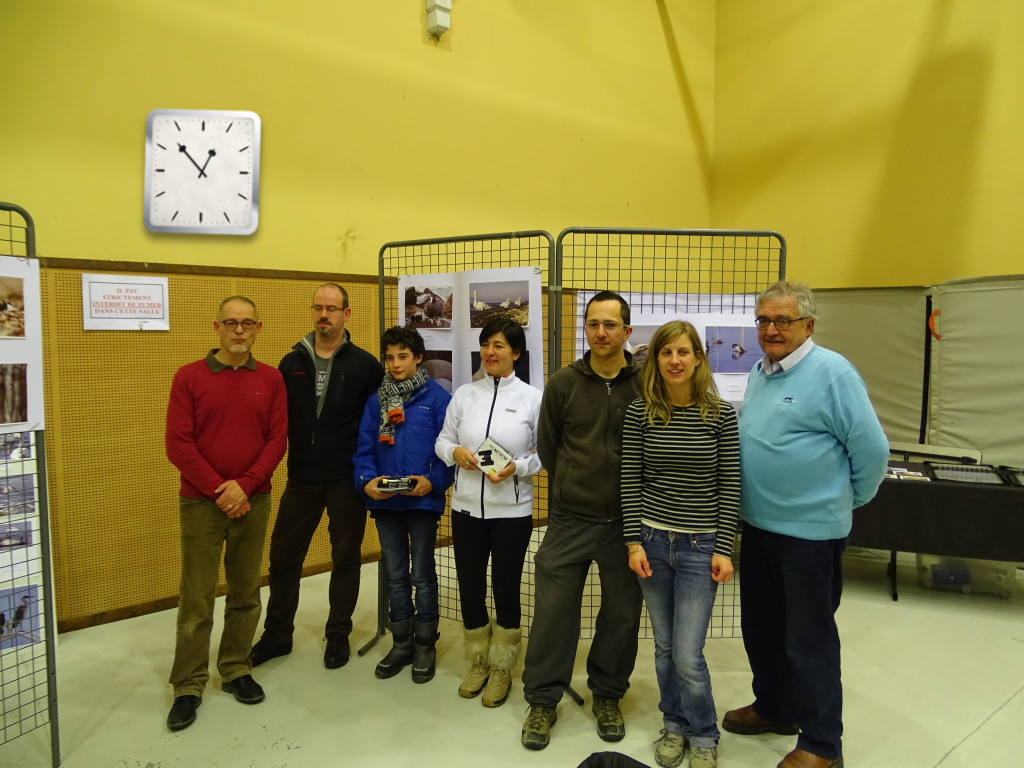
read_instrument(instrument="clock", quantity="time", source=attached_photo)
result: 12:53
